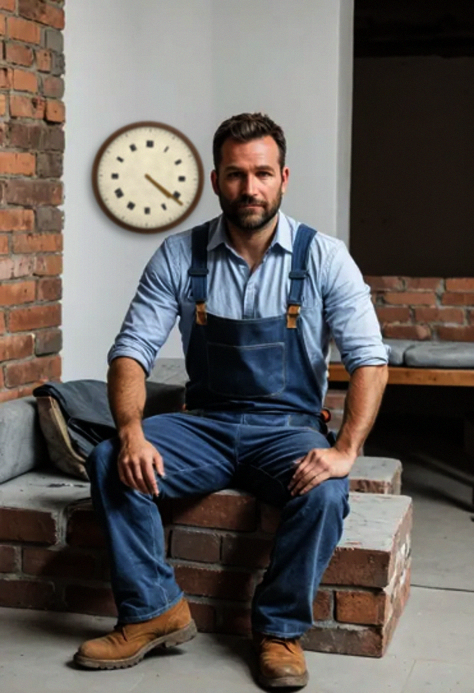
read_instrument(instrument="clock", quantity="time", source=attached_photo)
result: 4:21
